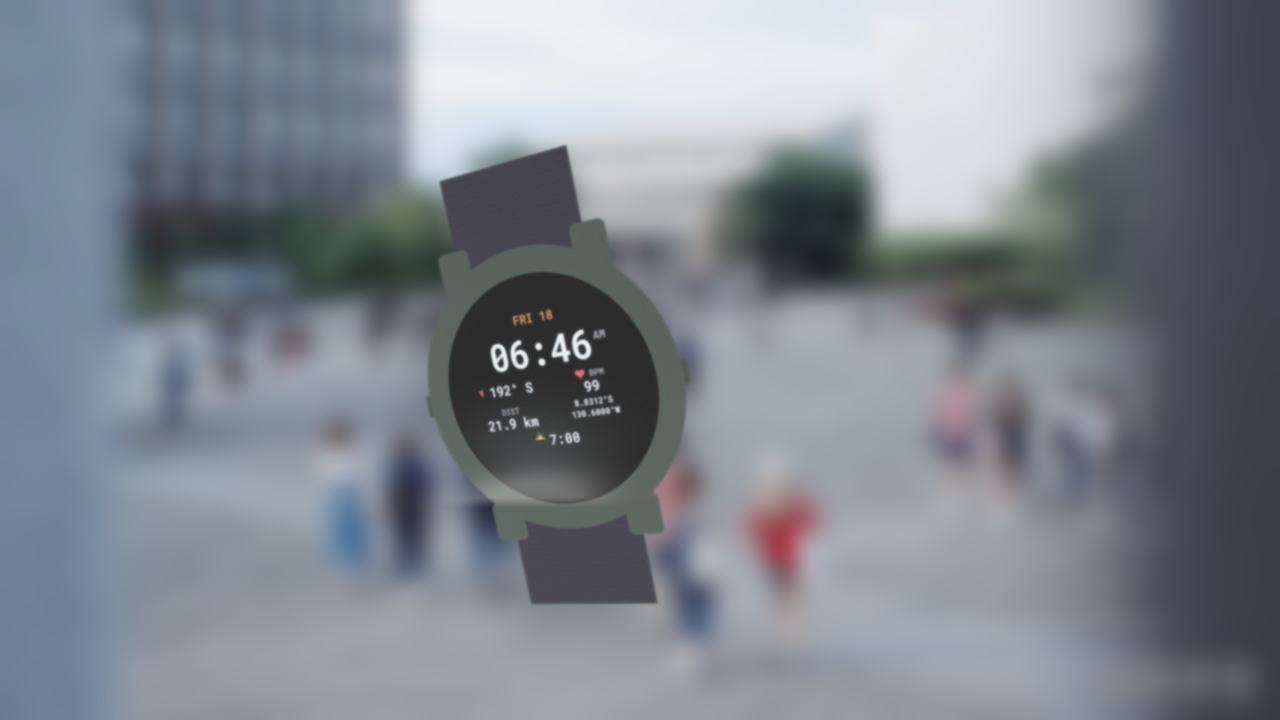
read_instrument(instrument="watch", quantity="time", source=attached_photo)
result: 6:46
